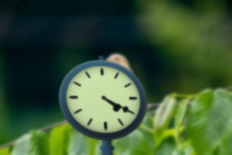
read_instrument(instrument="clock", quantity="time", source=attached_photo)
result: 4:20
